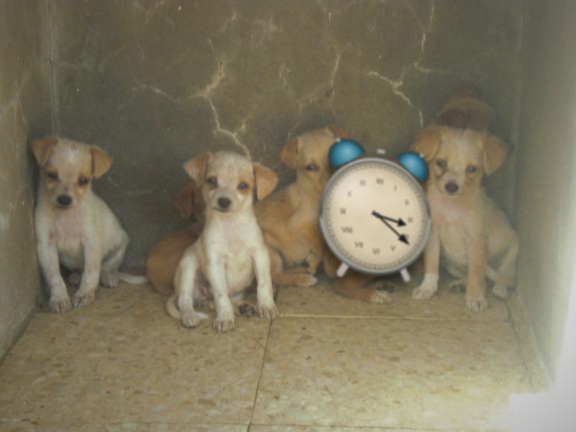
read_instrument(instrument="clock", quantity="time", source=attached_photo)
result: 3:21
